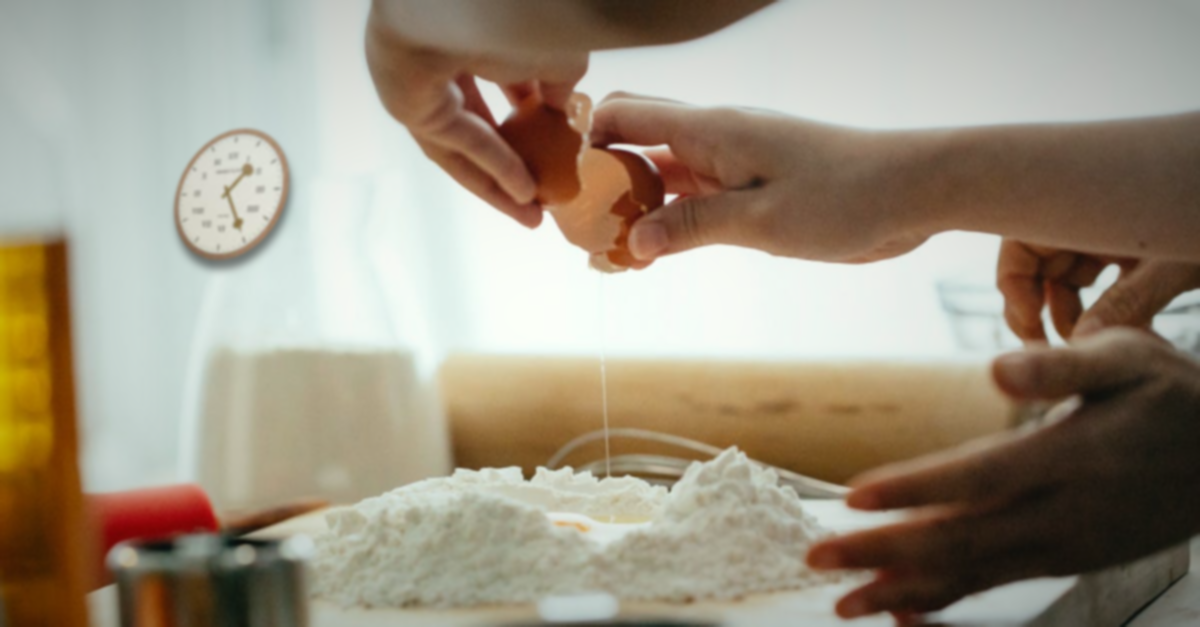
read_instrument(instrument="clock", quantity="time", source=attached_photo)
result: 1:25
